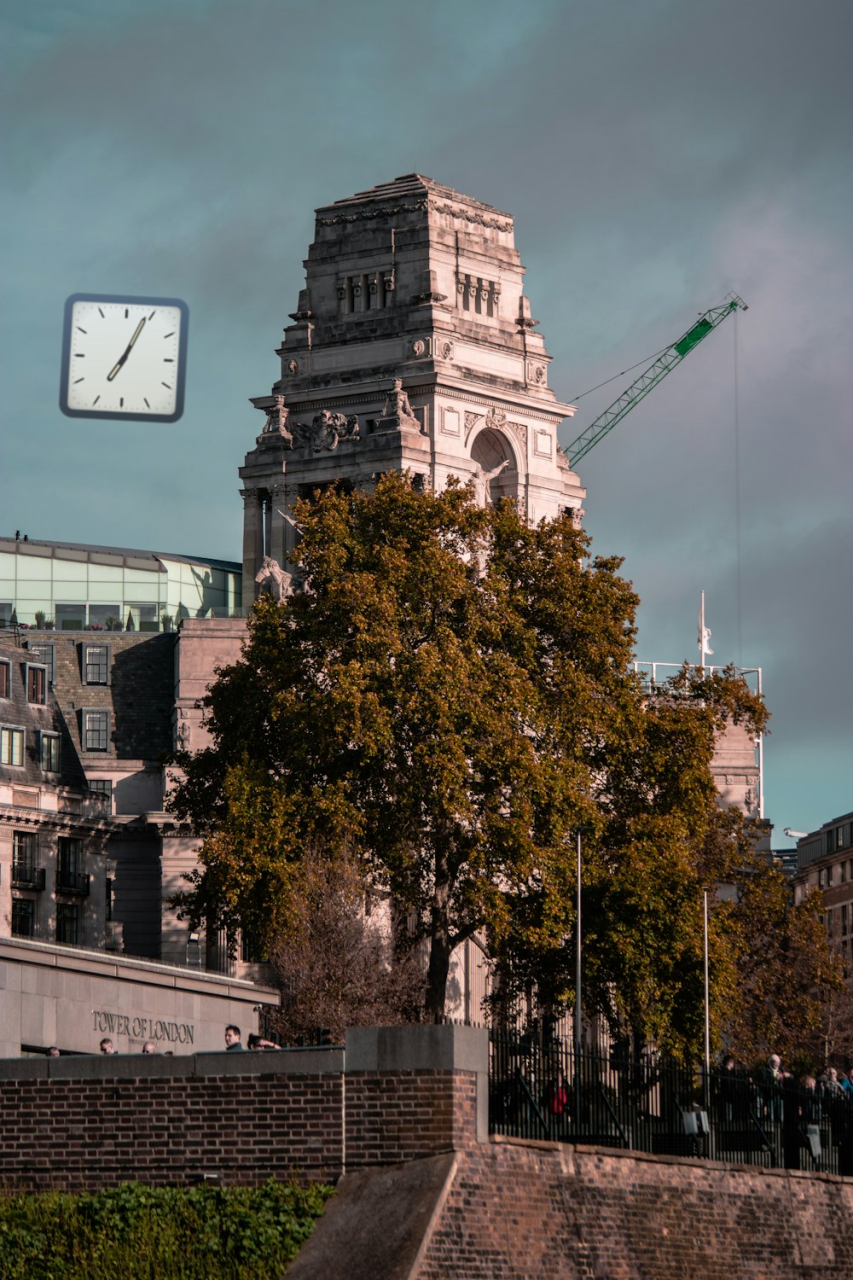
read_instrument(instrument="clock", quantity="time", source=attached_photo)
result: 7:04
